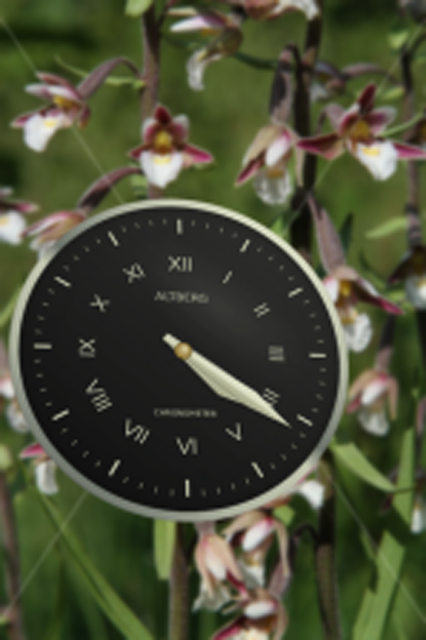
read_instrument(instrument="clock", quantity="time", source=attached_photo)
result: 4:21
